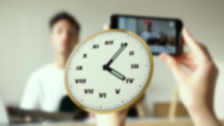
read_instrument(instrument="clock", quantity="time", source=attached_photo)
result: 4:06
